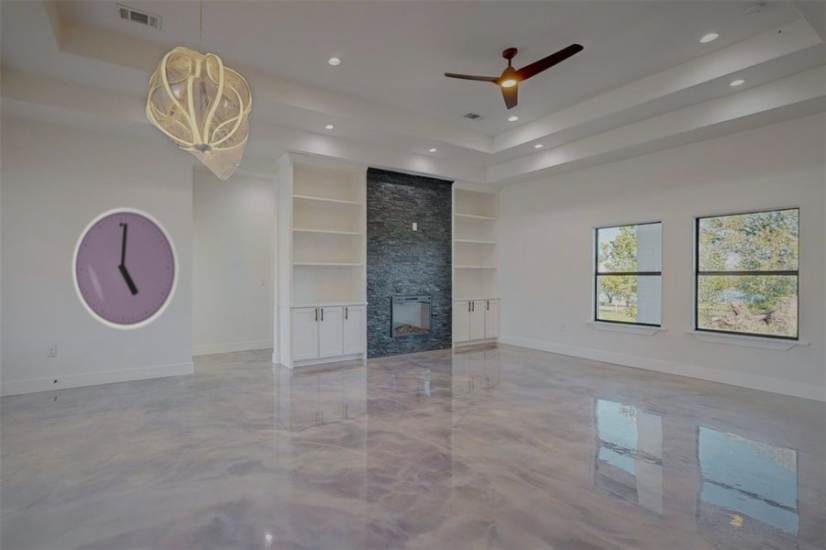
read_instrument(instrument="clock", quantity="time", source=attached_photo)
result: 5:01
